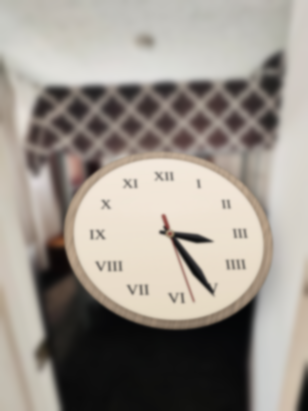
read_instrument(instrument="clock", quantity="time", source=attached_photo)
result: 3:25:28
